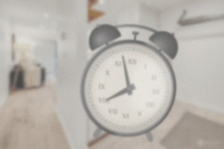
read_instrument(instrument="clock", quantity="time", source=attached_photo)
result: 7:57
